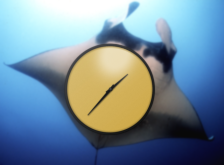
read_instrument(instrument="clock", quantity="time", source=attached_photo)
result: 1:37
